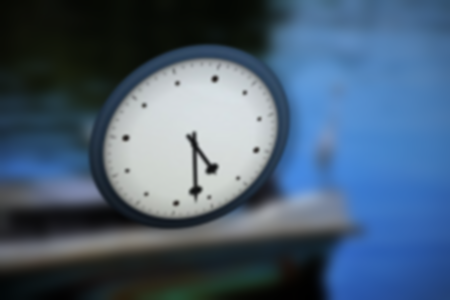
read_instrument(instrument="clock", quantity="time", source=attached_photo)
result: 4:27
